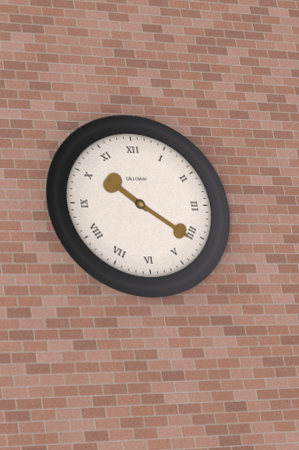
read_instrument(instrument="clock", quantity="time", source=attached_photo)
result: 10:21
